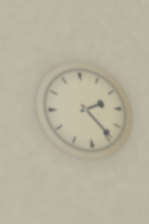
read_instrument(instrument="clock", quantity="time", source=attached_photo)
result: 2:24
